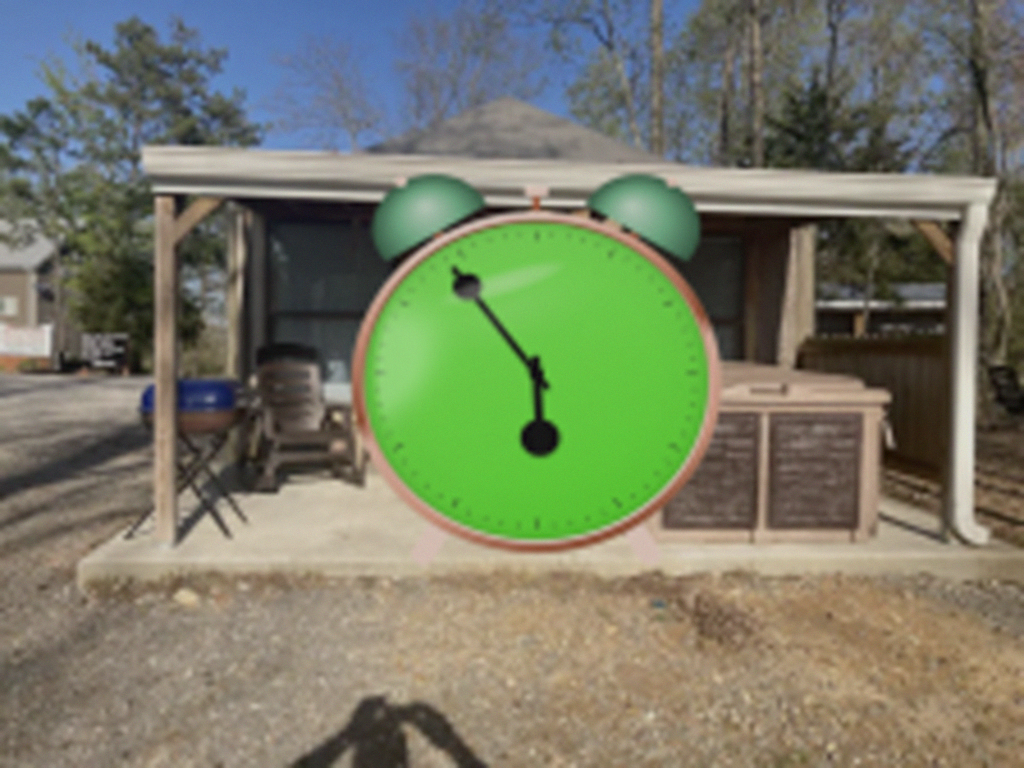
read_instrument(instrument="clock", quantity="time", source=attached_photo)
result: 5:54
